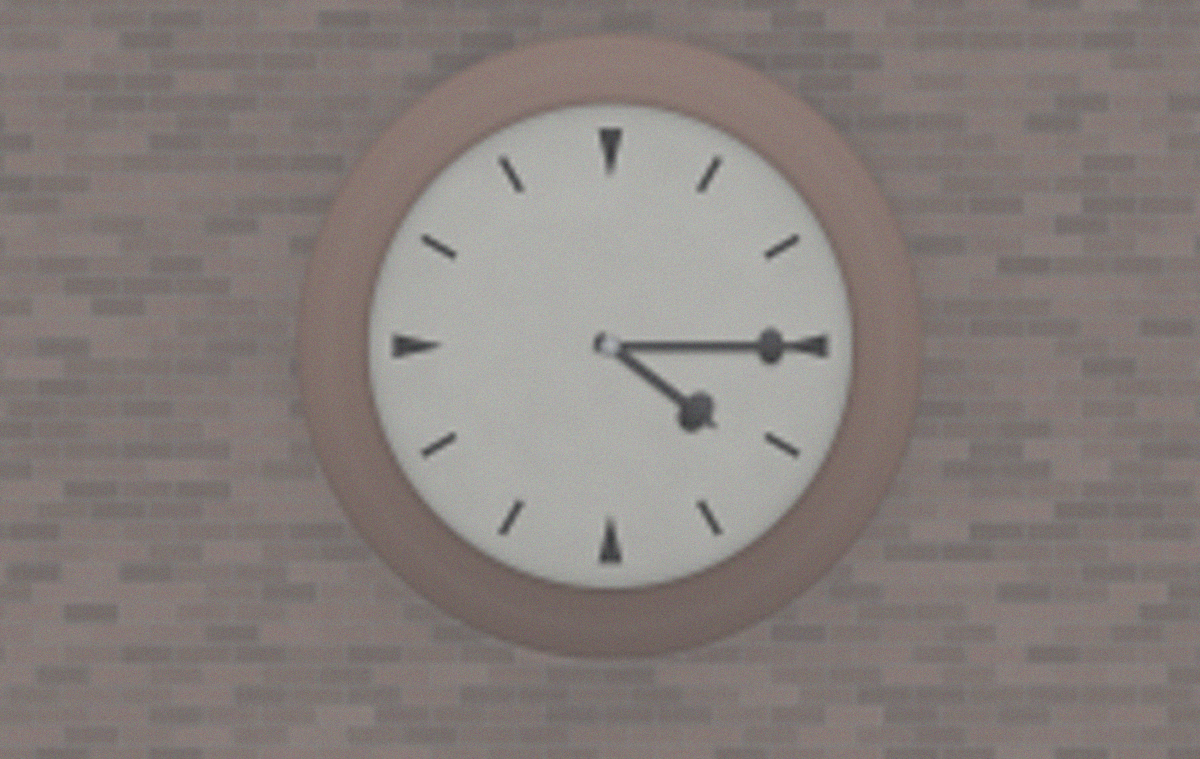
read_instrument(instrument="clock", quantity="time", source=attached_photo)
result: 4:15
